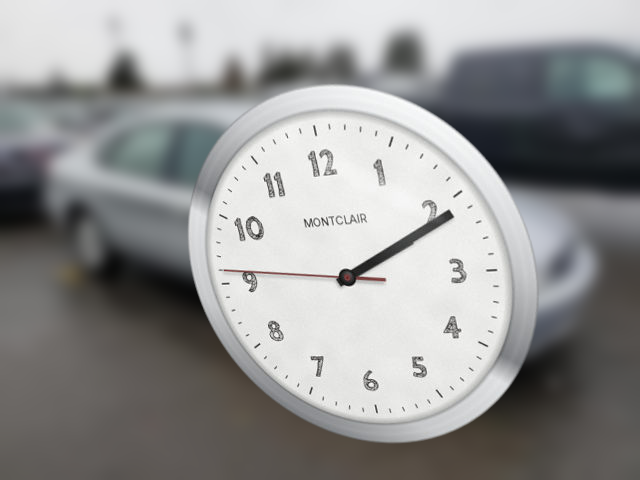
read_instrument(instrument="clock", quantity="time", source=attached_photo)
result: 2:10:46
